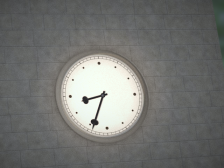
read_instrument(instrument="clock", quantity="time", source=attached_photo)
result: 8:34
